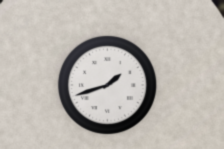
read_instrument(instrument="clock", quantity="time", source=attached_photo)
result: 1:42
